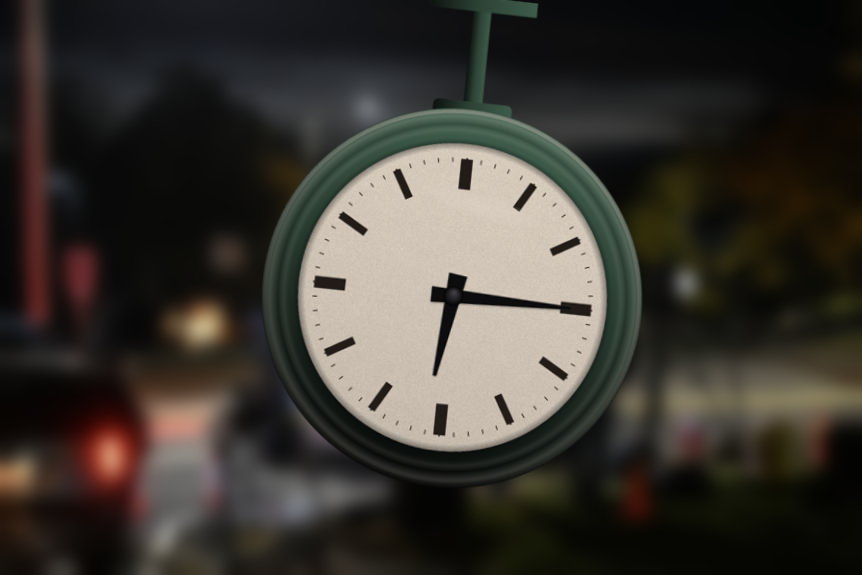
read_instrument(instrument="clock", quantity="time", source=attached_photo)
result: 6:15
